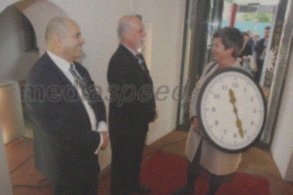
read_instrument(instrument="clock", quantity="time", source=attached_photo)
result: 11:27
